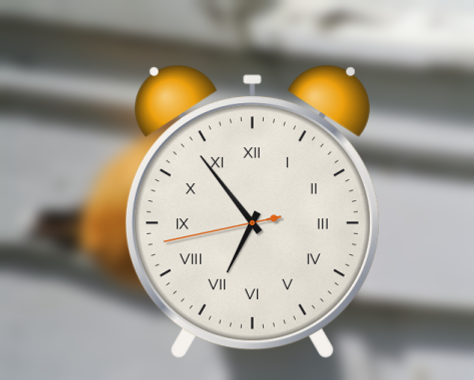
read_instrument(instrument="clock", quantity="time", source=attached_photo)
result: 6:53:43
